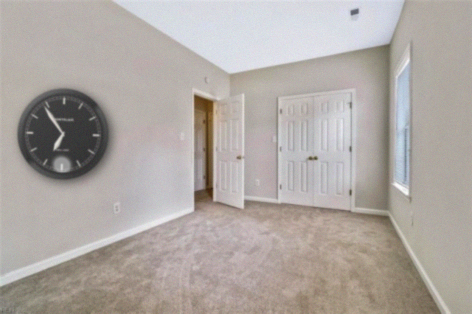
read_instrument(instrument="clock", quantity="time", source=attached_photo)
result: 6:54
